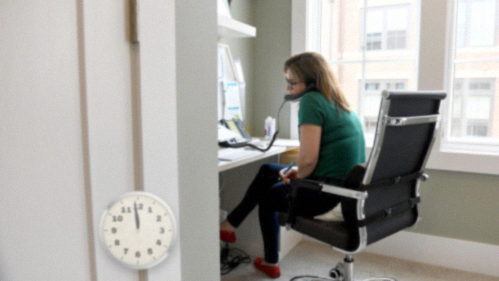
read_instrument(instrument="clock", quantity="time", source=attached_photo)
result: 11:59
